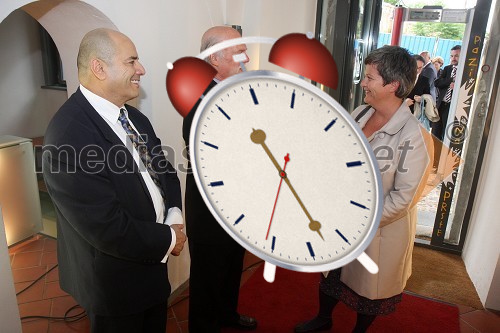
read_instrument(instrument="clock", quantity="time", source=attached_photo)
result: 11:27:36
